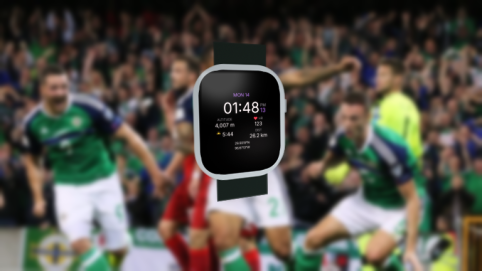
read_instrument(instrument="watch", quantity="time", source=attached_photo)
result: 1:48
